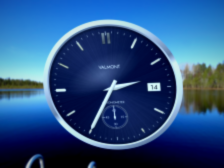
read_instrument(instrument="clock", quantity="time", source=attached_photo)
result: 2:35
